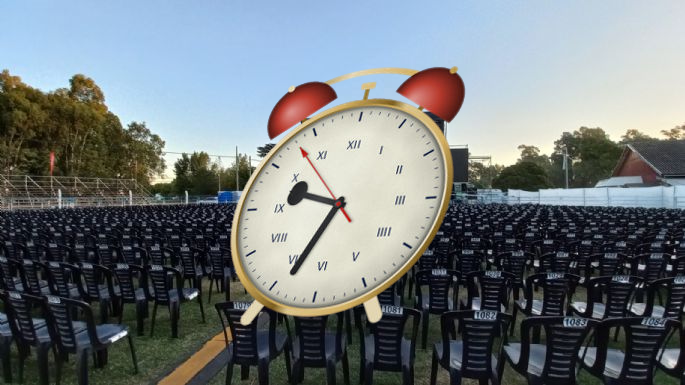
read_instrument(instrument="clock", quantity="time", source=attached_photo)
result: 9:33:53
